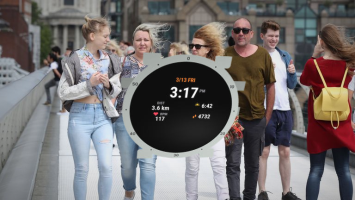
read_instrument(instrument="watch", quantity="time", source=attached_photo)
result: 3:17
